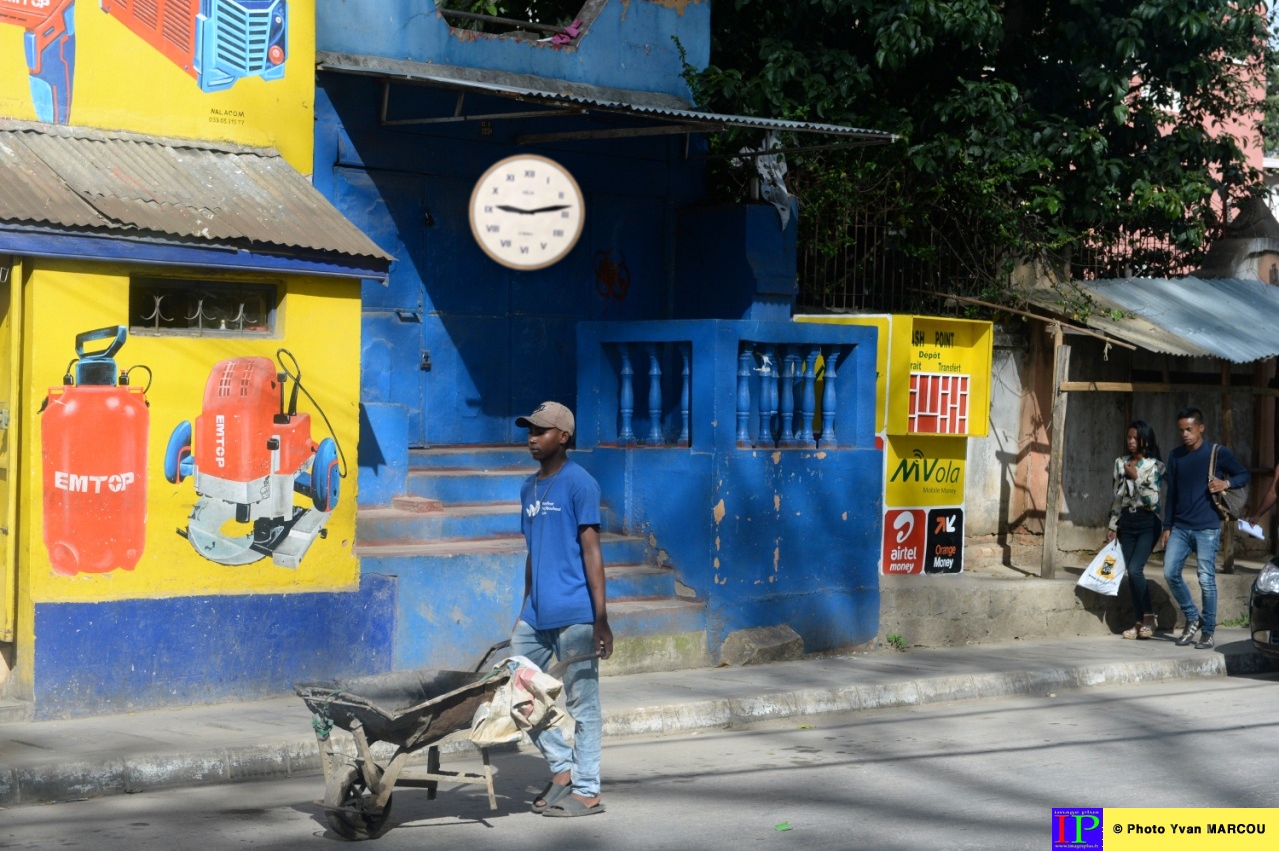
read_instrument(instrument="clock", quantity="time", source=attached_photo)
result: 9:13
